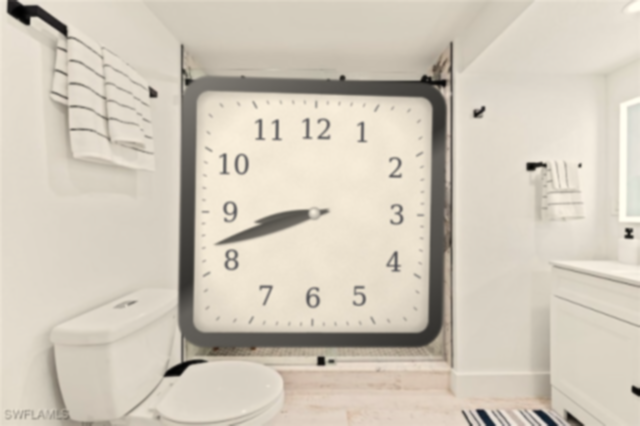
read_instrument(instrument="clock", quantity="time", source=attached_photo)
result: 8:42
